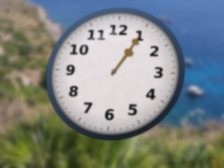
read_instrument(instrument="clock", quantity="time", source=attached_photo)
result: 1:05
